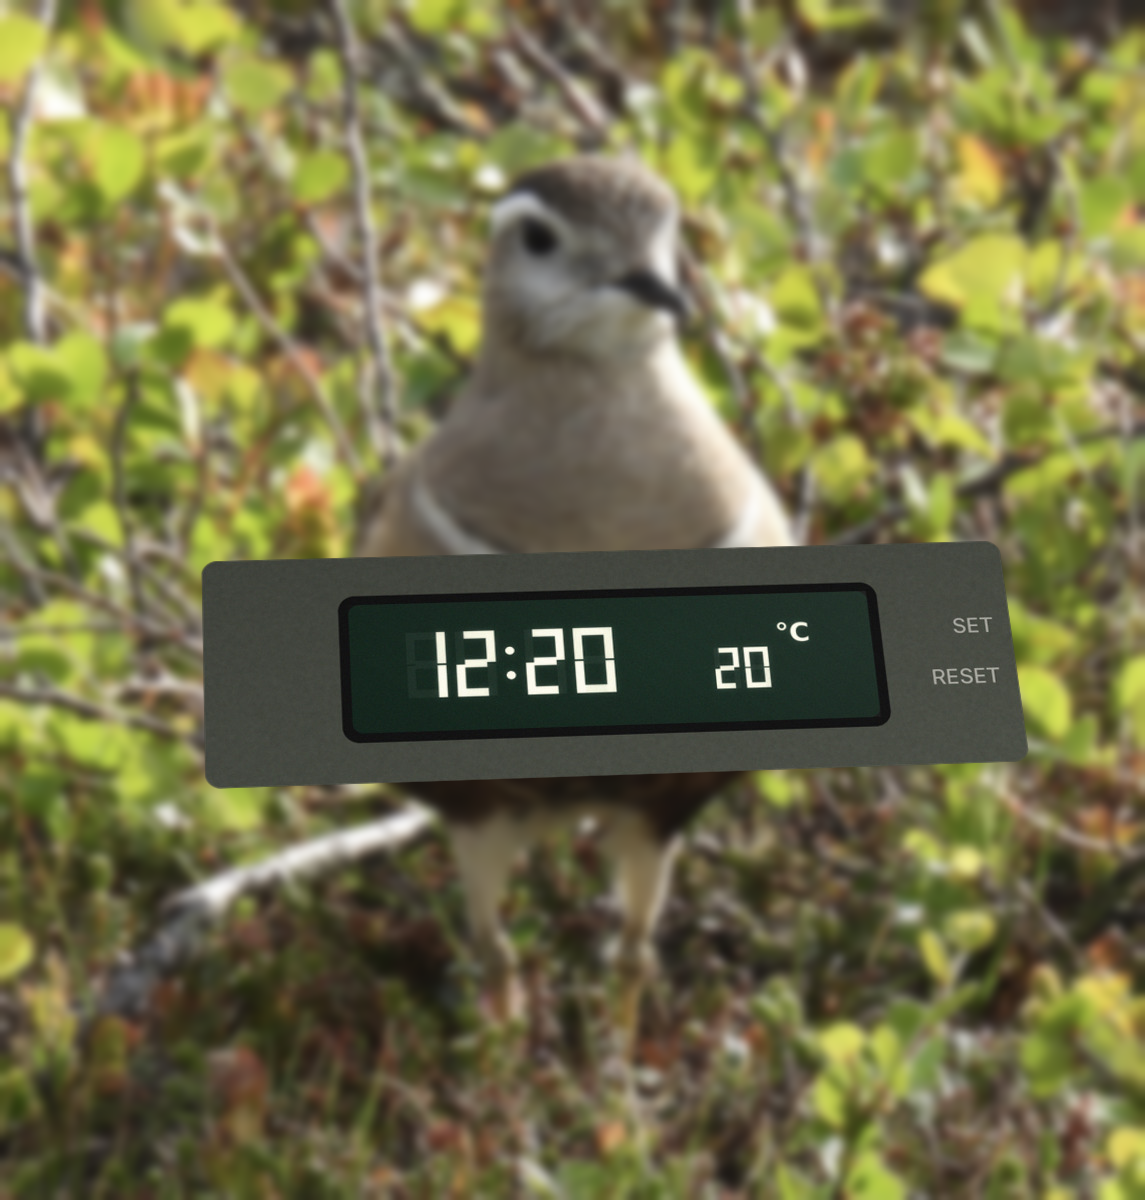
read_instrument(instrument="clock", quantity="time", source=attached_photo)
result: 12:20
